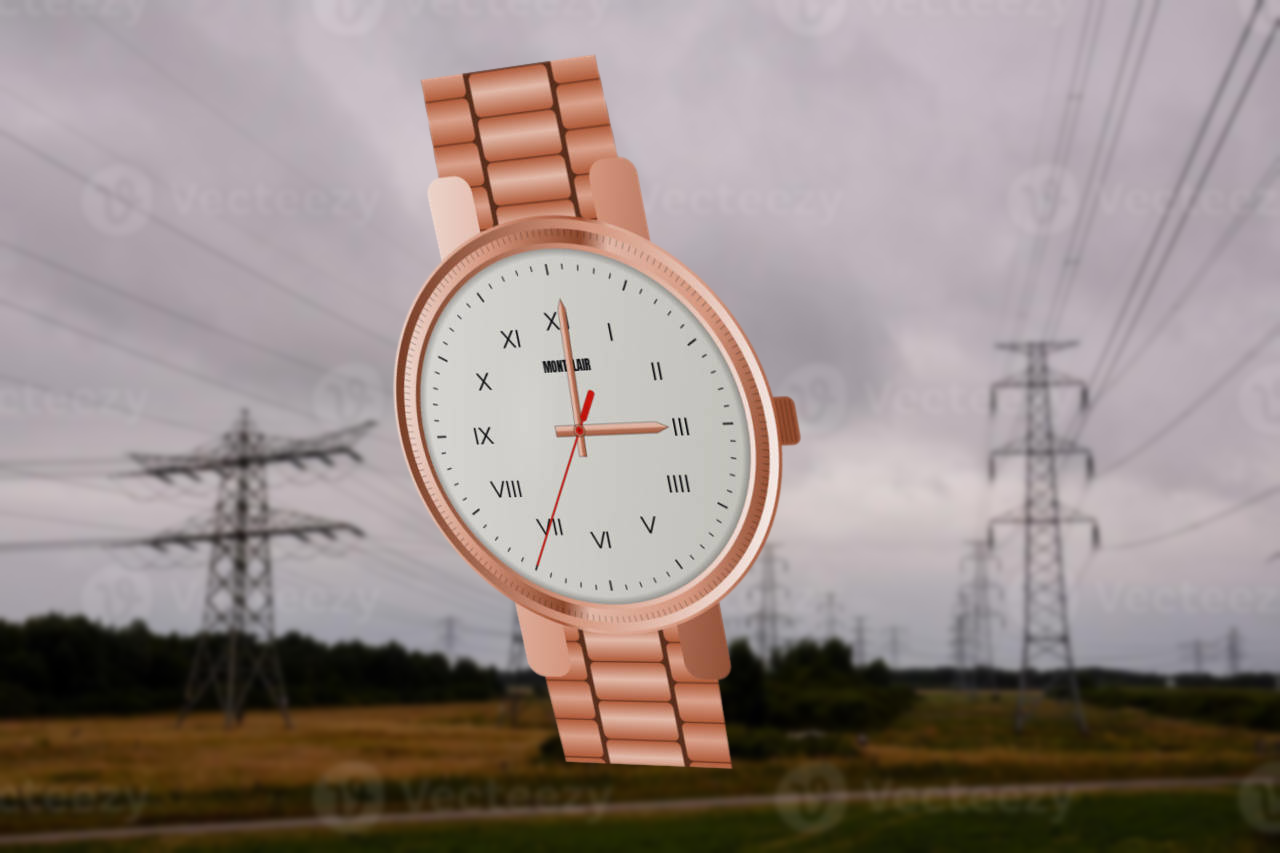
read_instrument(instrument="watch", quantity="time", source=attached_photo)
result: 3:00:35
